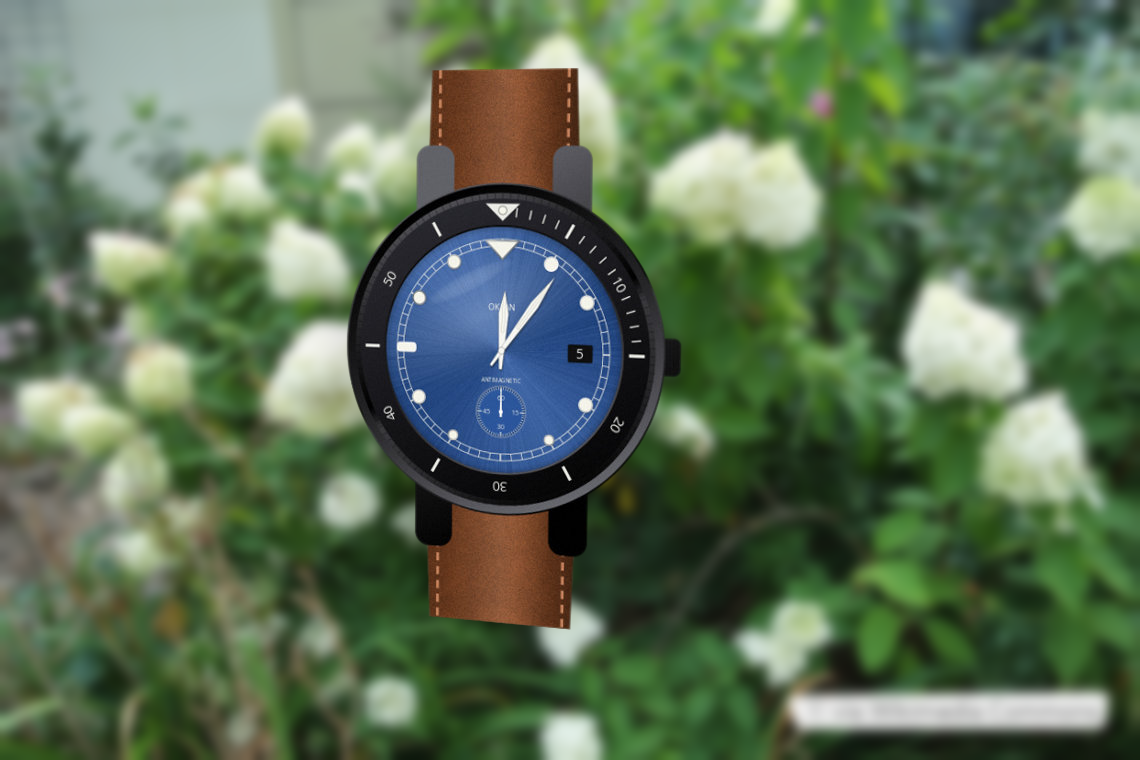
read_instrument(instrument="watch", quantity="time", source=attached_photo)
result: 12:06
